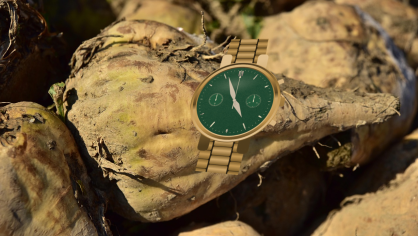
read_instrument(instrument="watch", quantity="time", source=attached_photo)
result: 4:56
